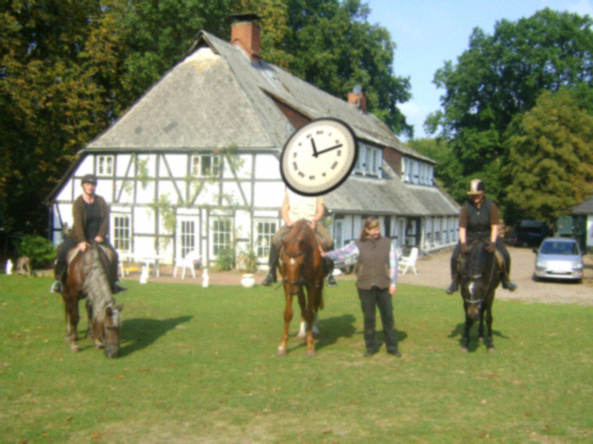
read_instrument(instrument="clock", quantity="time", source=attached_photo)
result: 11:12
